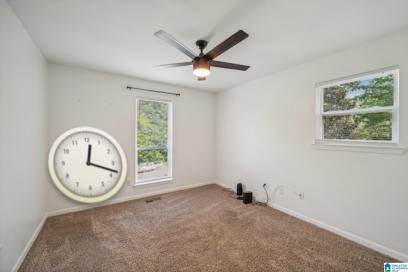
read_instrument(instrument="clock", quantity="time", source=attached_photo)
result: 12:18
